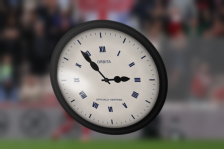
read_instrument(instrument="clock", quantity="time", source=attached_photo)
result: 2:54
